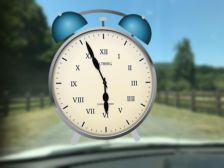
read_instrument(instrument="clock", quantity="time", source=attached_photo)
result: 5:56
